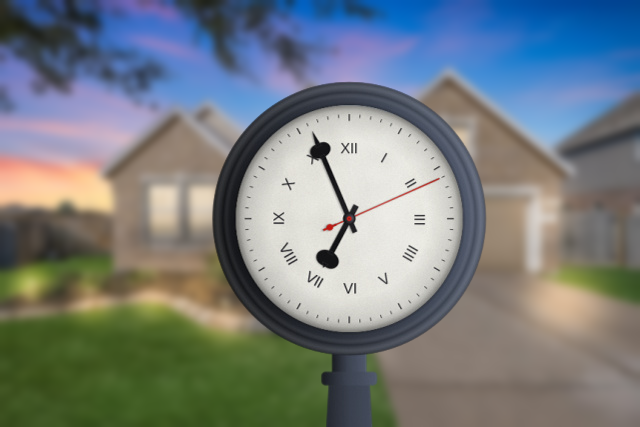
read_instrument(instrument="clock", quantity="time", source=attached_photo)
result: 6:56:11
